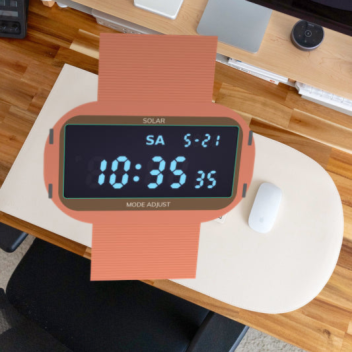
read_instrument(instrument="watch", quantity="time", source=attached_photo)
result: 10:35:35
